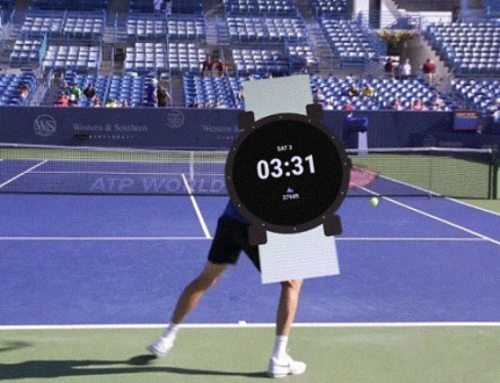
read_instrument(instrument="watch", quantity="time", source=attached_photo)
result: 3:31
